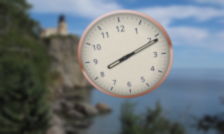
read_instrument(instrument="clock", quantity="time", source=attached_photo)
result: 8:11
